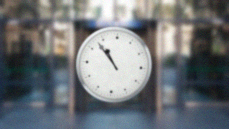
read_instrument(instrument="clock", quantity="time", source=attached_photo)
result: 10:53
